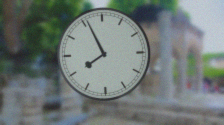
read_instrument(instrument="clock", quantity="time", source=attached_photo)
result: 7:56
